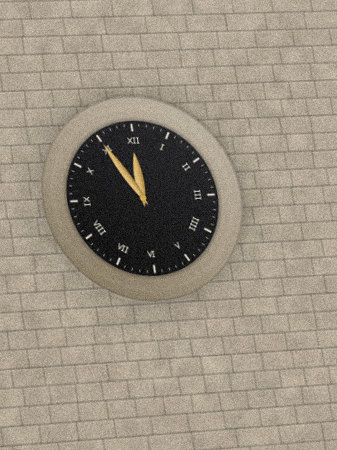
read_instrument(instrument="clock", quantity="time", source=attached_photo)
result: 11:55
